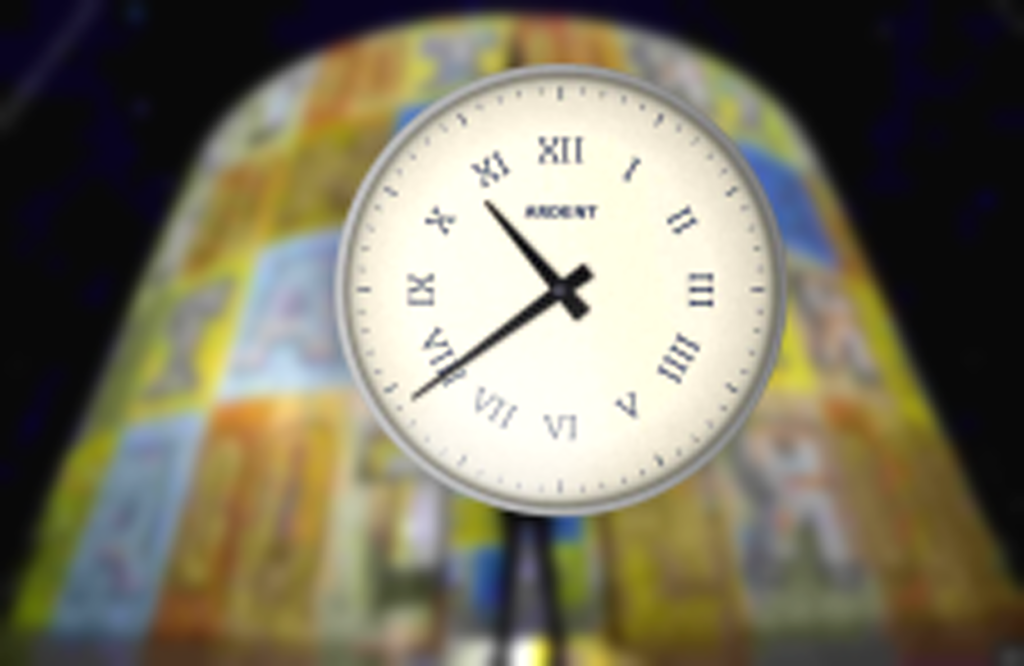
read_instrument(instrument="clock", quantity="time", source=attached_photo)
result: 10:39
